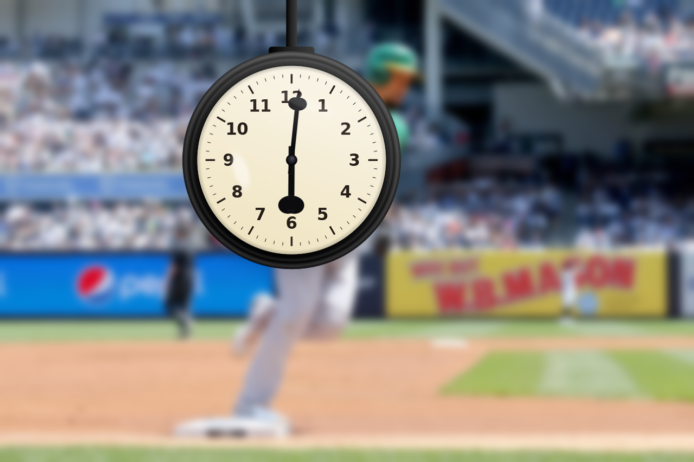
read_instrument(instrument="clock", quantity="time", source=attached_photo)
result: 6:01
